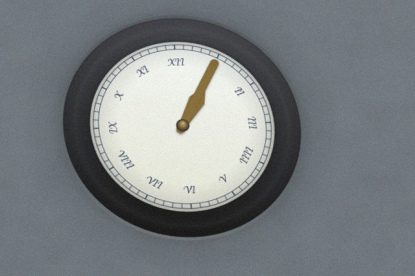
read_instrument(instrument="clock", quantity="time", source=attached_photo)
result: 1:05
